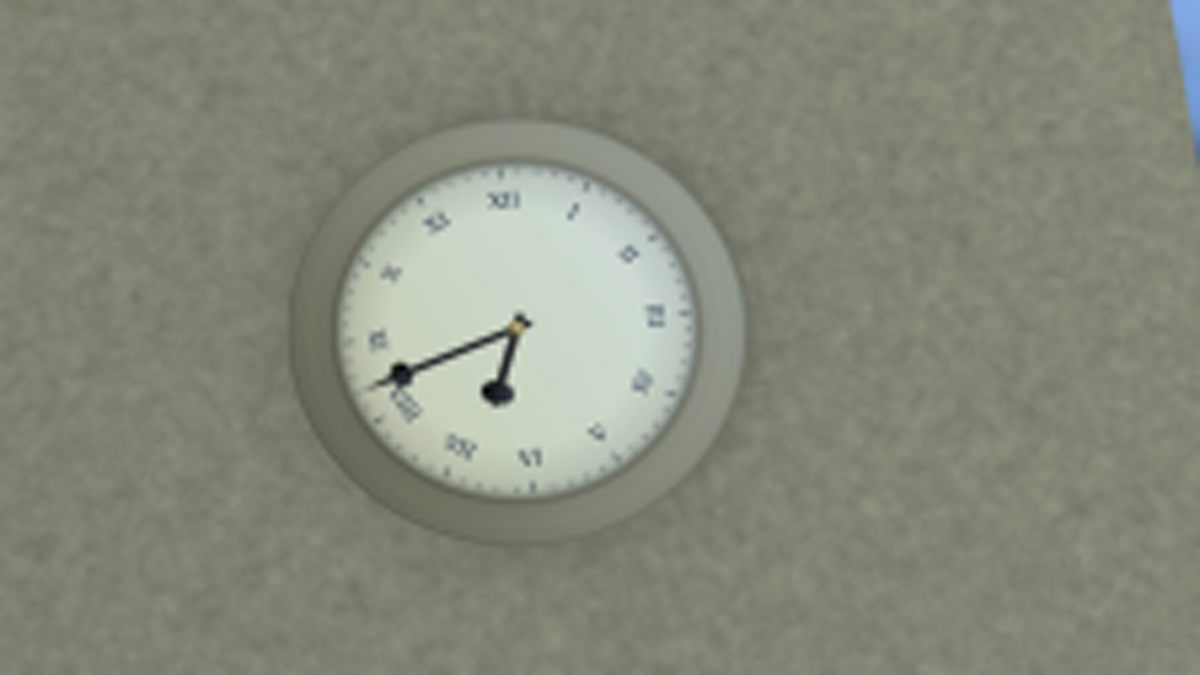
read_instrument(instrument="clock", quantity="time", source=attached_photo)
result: 6:42
